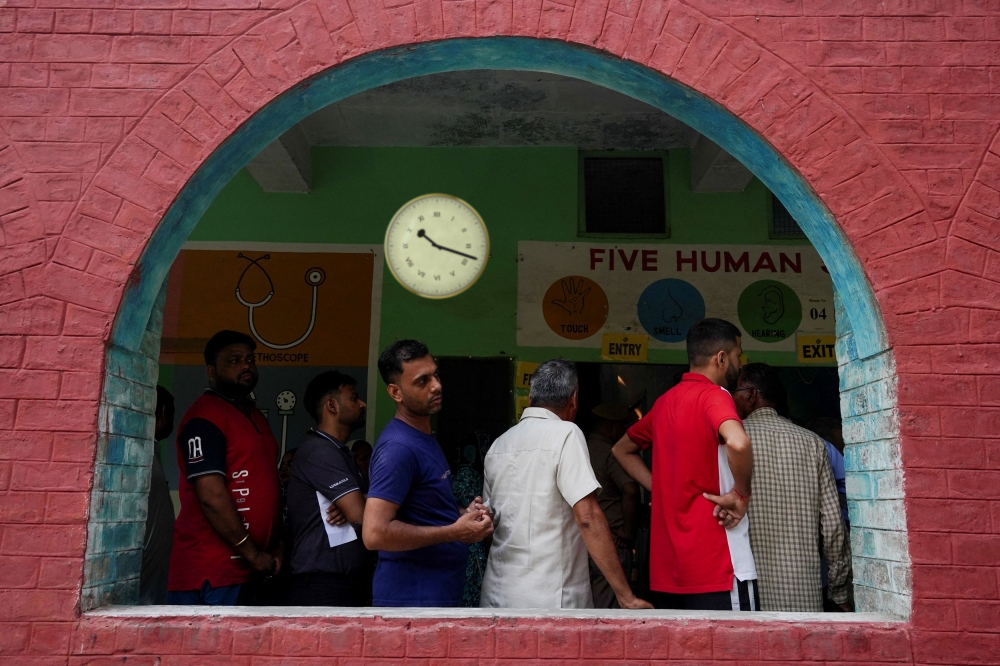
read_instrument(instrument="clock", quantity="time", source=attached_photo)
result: 10:18
